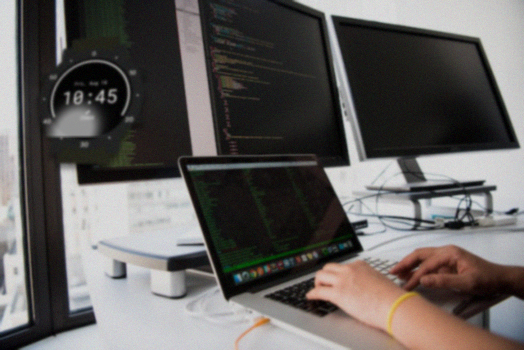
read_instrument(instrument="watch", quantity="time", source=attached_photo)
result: 10:45
